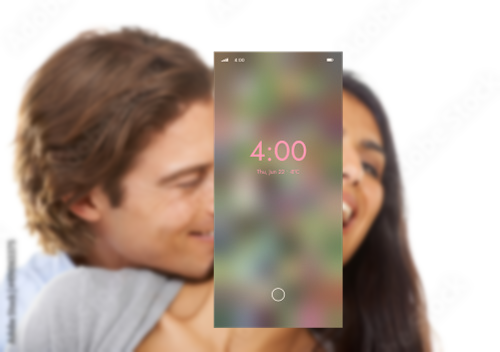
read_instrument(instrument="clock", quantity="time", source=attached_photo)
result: 4:00
